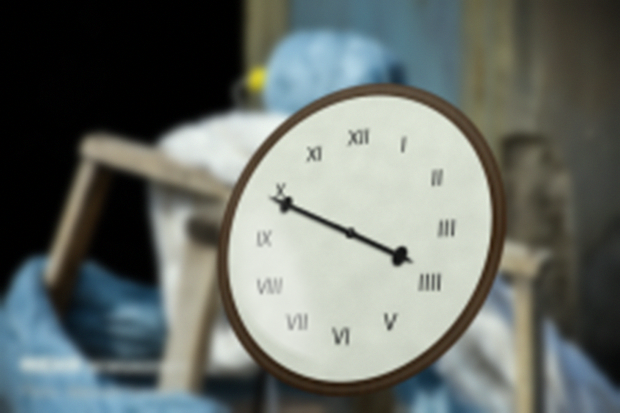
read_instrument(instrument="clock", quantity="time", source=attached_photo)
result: 3:49
